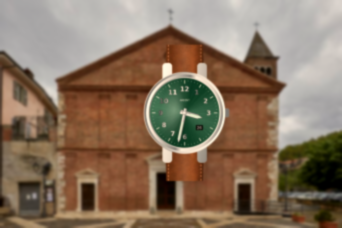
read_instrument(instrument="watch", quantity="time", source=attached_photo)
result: 3:32
